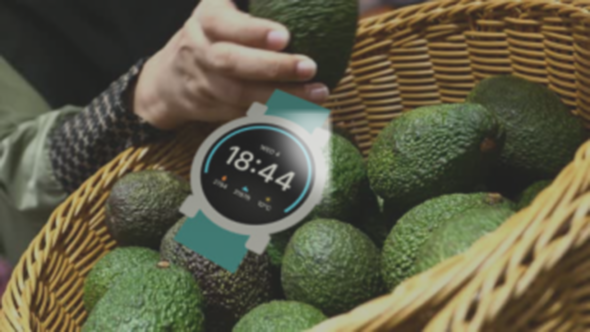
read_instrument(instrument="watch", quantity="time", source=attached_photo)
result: 18:44
